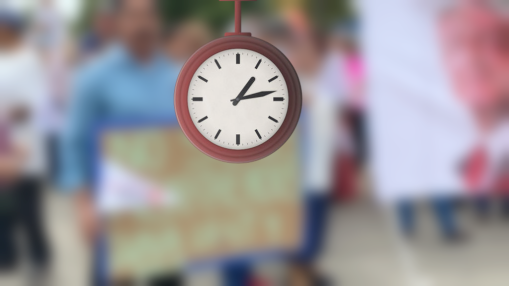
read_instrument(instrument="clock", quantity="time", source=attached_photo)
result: 1:13
